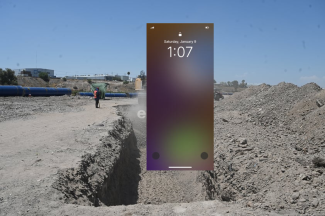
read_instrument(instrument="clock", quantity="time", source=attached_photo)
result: 1:07
